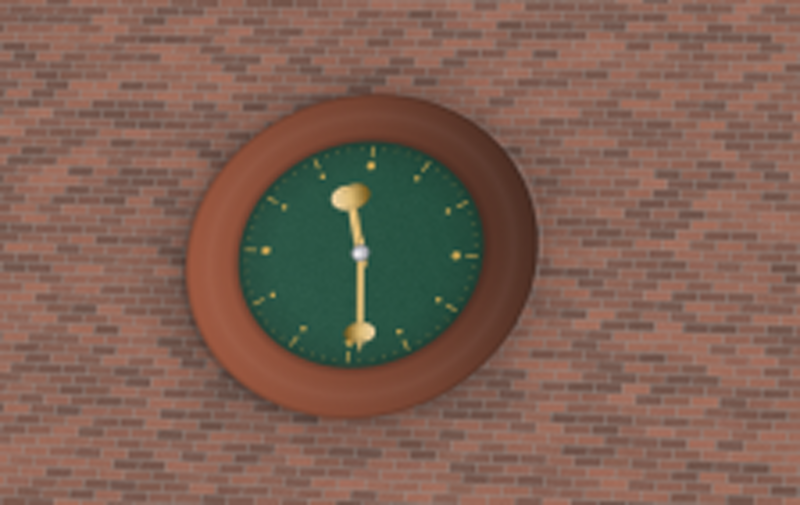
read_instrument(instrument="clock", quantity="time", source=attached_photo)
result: 11:29
